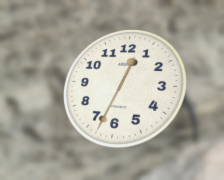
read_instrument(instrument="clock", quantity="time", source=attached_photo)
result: 12:33
